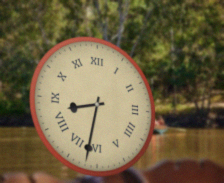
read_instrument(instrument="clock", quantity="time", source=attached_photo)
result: 8:32
